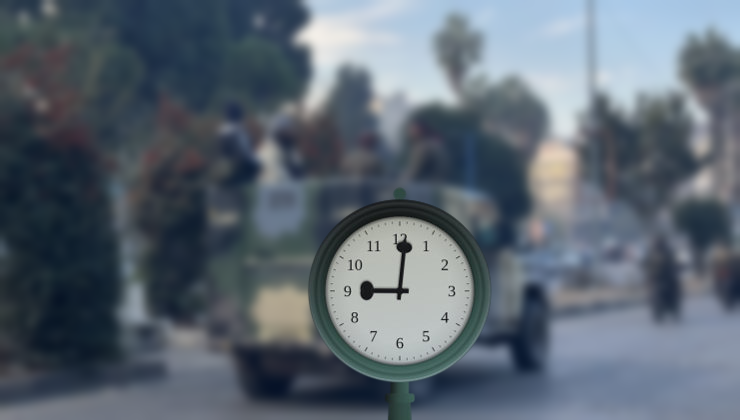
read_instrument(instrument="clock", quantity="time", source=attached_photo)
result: 9:01
